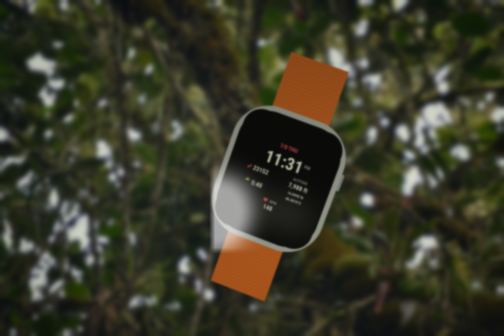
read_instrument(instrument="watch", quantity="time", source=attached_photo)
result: 11:31
